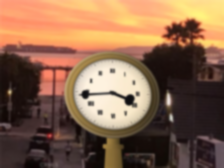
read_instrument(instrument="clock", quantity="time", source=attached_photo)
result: 3:44
